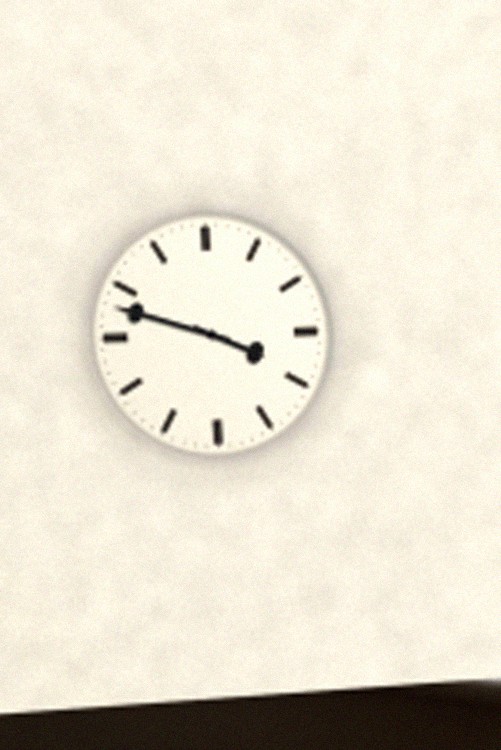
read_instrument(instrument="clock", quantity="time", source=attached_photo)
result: 3:48
